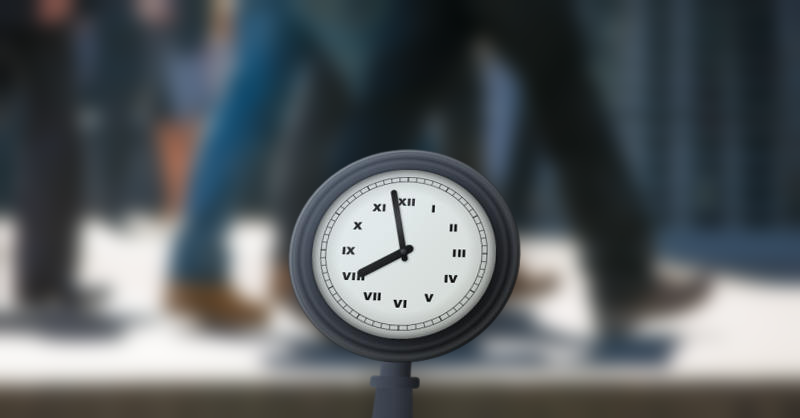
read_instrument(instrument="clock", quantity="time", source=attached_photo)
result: 7:58
